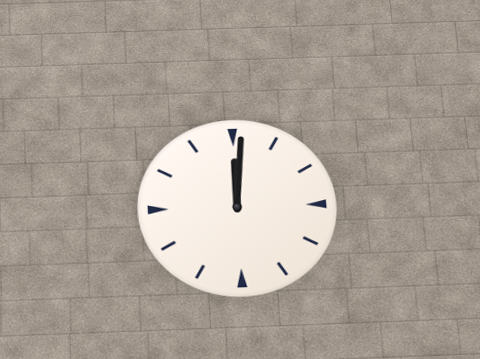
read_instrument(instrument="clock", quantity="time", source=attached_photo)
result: 12:01
